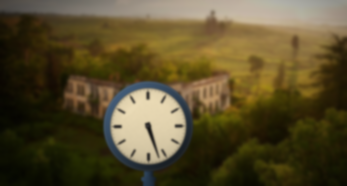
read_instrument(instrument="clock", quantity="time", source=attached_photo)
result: 5:27
